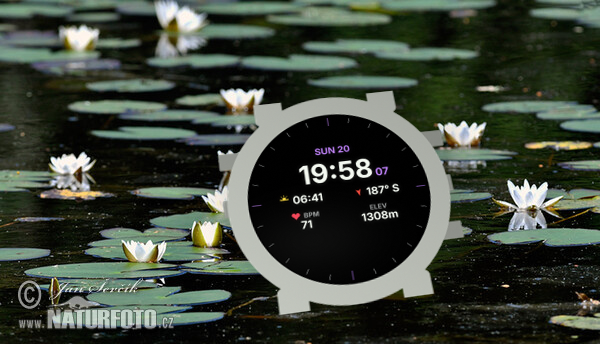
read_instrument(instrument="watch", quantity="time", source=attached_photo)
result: 19:58:07
